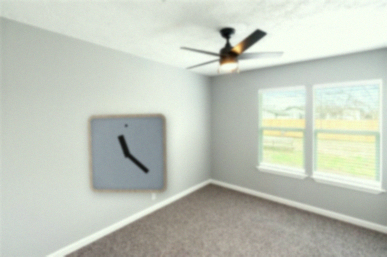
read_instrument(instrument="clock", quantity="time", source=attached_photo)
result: 11:22
